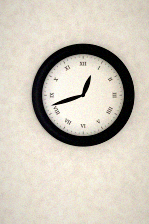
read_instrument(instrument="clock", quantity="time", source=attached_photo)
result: 12:42
